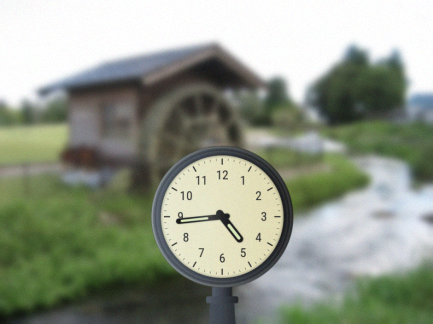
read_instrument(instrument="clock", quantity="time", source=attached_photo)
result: 4:44
